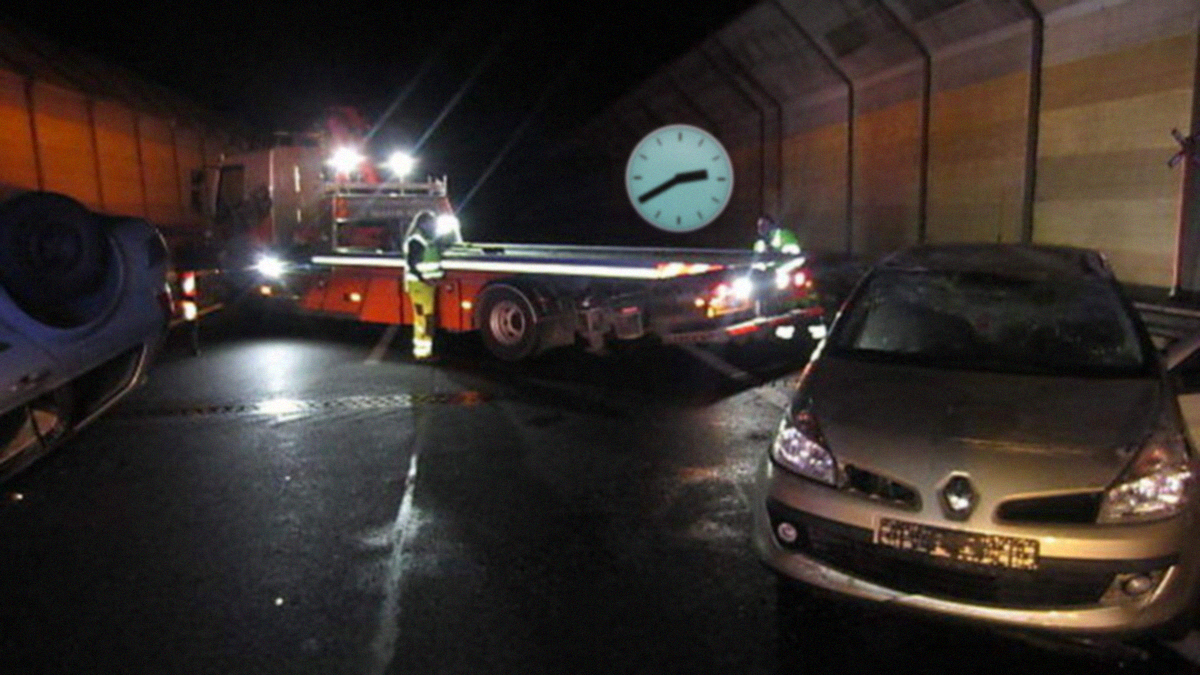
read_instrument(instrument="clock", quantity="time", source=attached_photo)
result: 2:40
